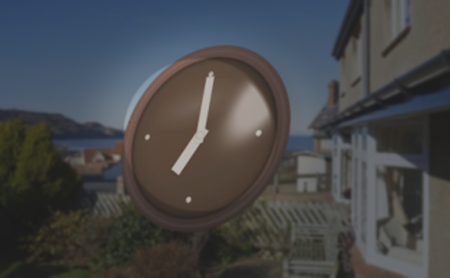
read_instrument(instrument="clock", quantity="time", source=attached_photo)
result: 7:00
